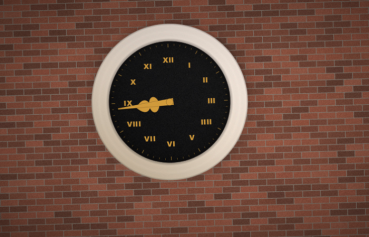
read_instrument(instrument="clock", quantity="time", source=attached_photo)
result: 8:44
